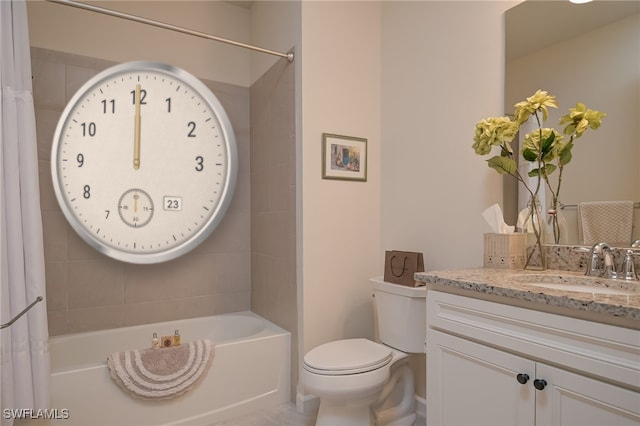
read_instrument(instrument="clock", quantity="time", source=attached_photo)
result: 12:00
